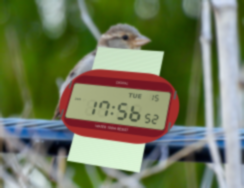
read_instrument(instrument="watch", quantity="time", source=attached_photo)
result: 17:56
